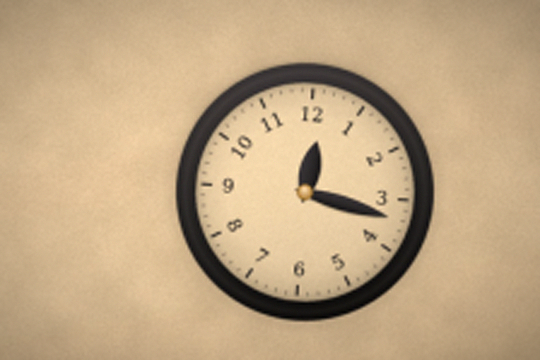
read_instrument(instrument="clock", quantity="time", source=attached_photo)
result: 12:17
